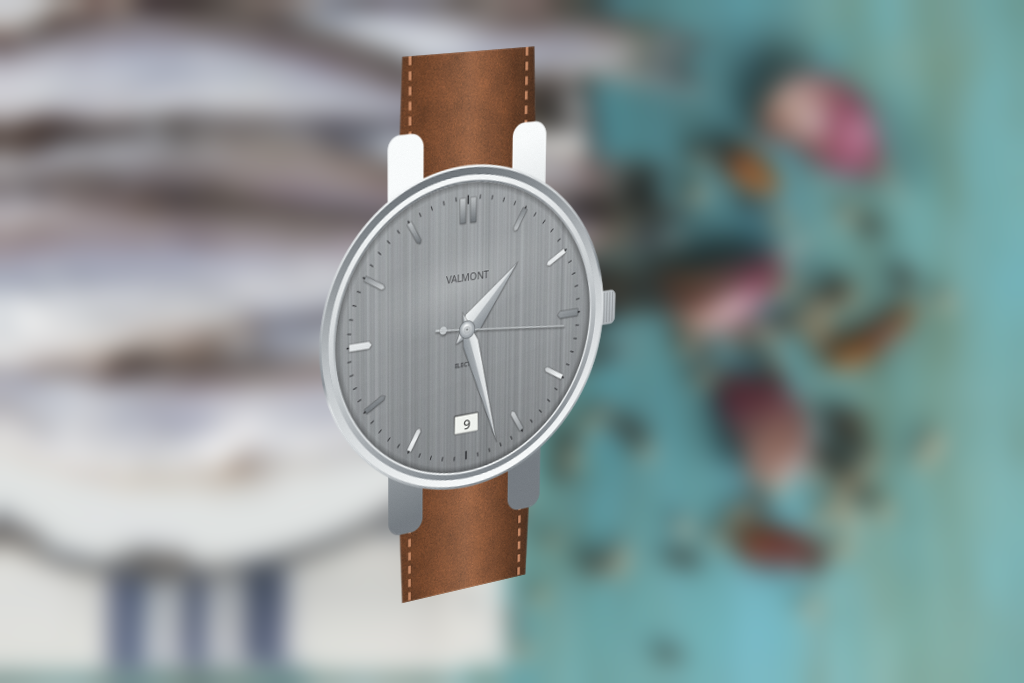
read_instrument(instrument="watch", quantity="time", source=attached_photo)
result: 1:27:16
